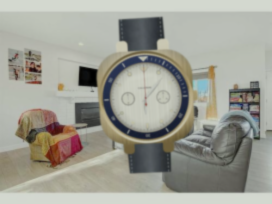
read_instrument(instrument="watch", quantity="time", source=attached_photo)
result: 6:07
